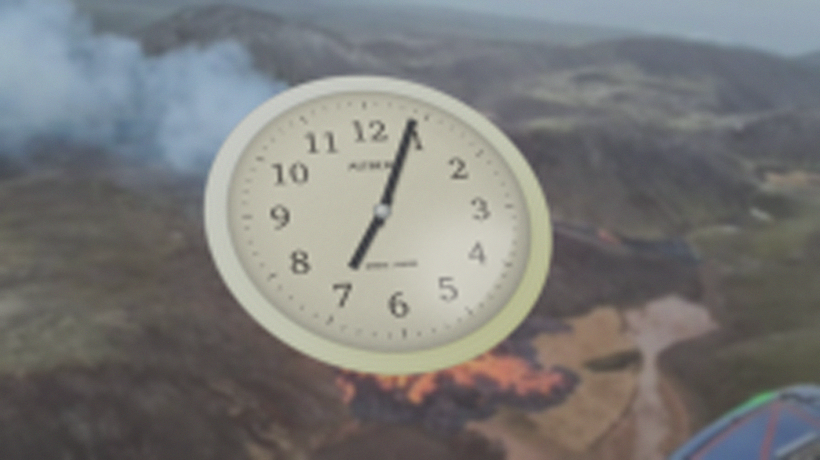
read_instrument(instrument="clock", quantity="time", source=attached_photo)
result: 7:04
